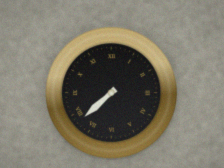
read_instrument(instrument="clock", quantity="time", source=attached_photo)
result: 7:38
